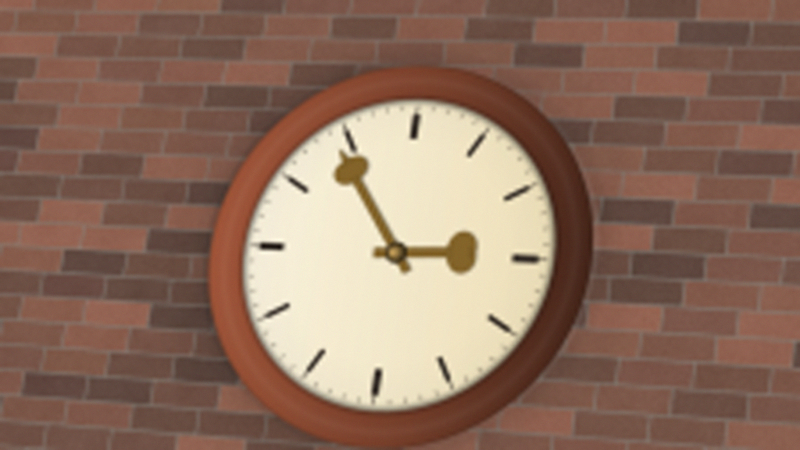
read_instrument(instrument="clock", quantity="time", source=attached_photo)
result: 2:54
